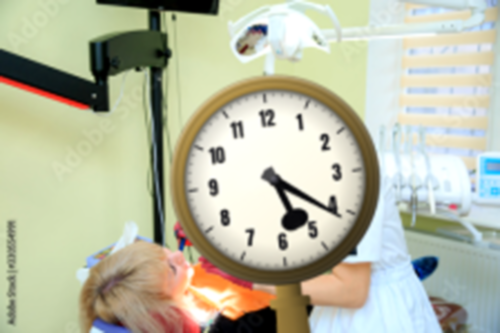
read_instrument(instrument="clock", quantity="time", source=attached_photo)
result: 5:21
